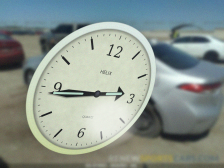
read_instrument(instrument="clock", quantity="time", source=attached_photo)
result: 2:44
